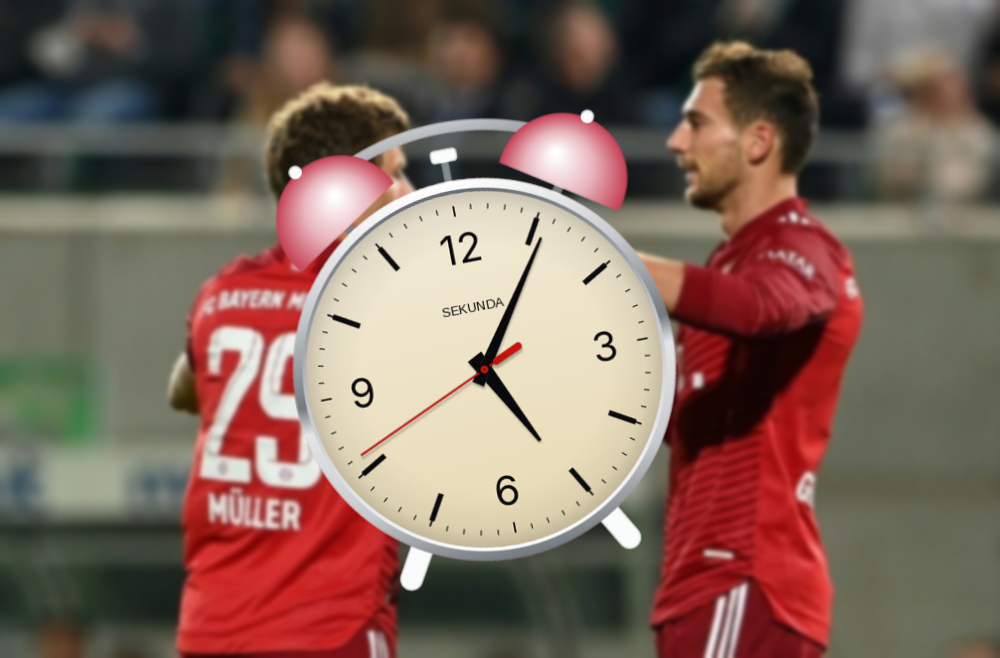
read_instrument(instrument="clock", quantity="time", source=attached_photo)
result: 5:05:41
